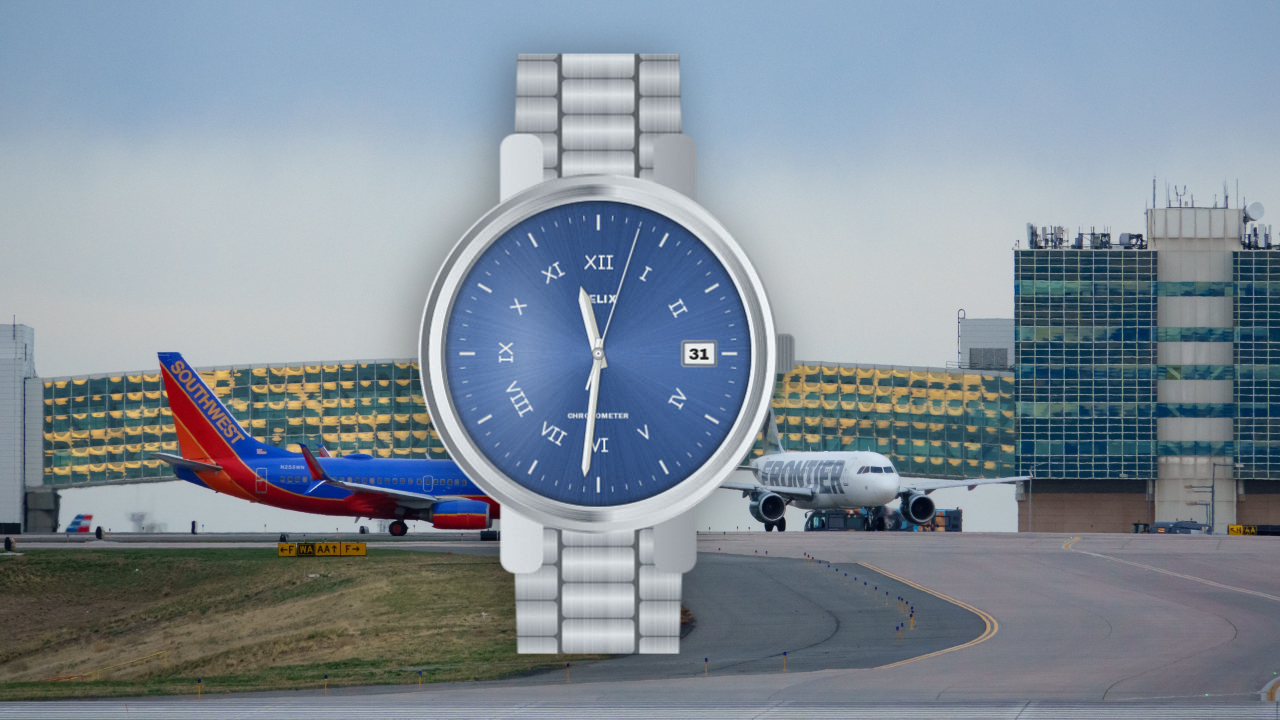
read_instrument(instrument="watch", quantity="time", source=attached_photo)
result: 11:31:03
